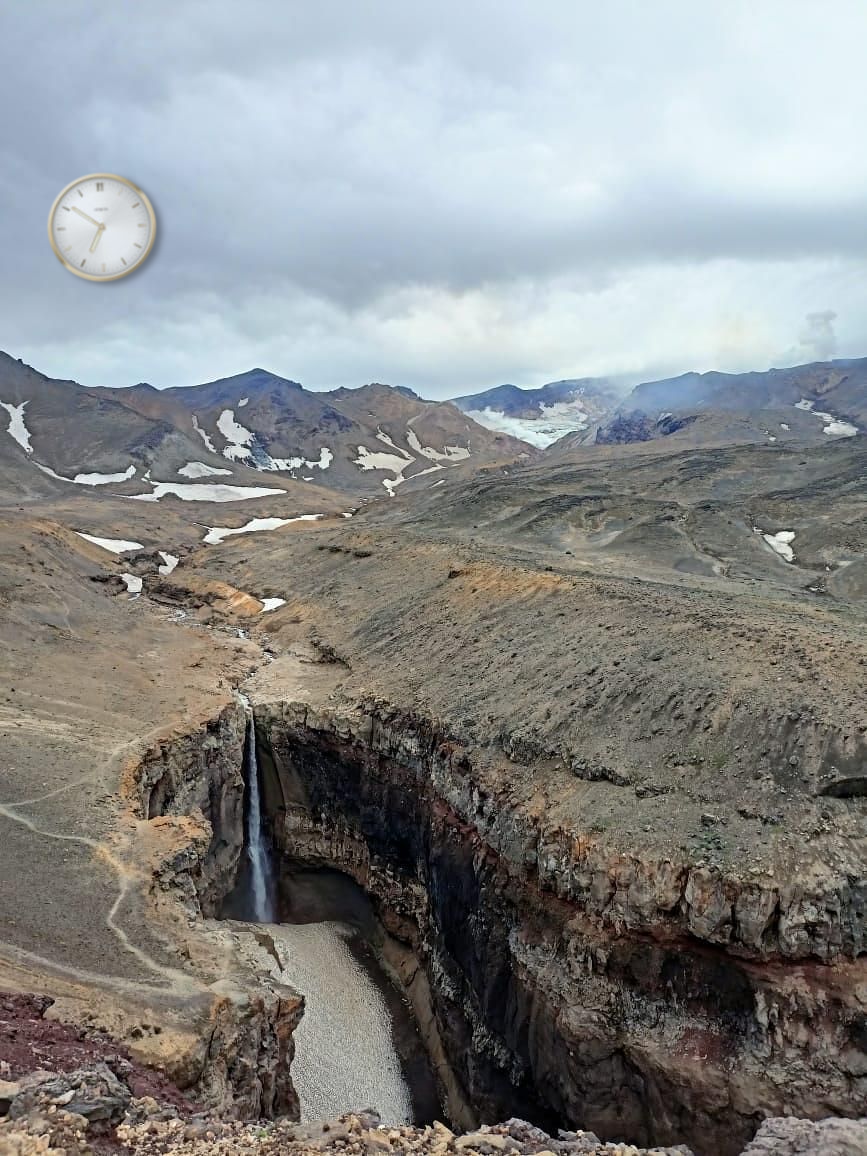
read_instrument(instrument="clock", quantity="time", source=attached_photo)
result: 6:51
